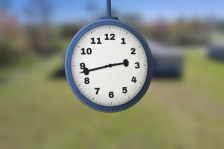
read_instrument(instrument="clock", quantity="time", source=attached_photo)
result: 2:43
